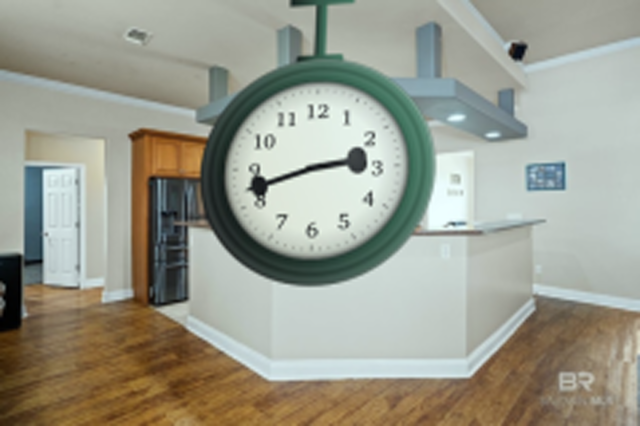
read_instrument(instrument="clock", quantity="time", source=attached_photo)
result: 2:42
